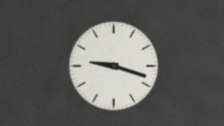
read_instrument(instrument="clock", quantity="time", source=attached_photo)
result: 9:18
